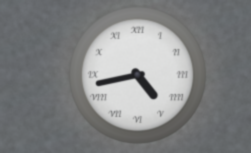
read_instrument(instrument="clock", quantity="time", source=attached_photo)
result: 4:43
